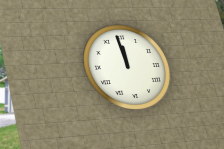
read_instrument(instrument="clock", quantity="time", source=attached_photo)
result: 11:59
